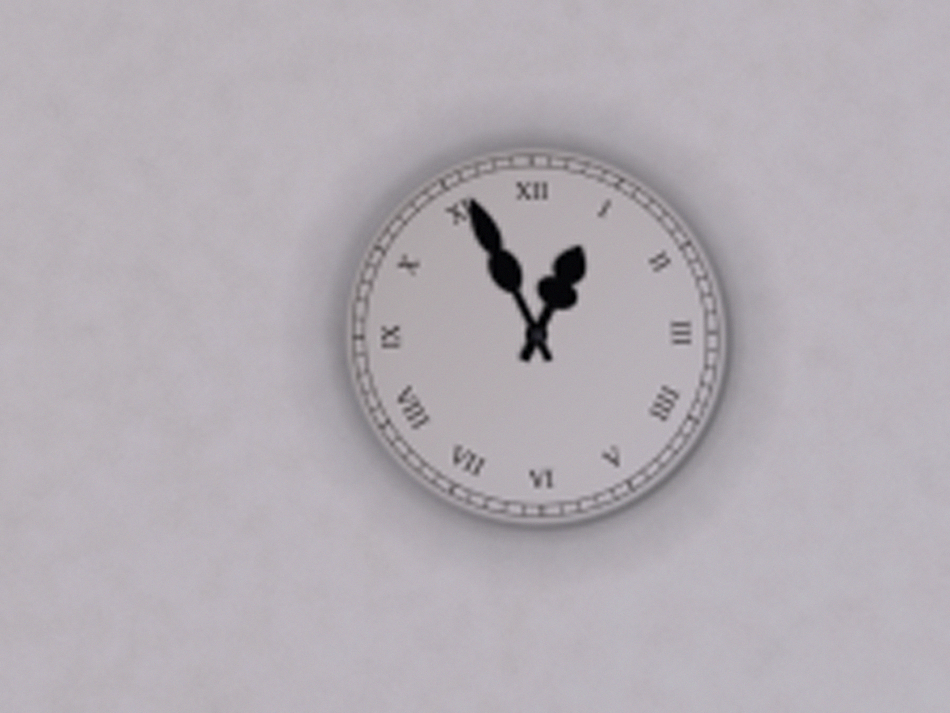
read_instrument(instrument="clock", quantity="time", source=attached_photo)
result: 12:56
